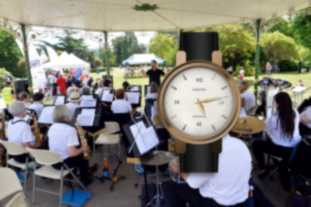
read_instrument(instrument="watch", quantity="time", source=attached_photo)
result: 5:13
